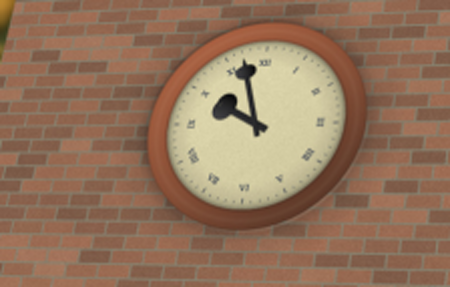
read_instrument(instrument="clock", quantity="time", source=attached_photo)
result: 9:57
